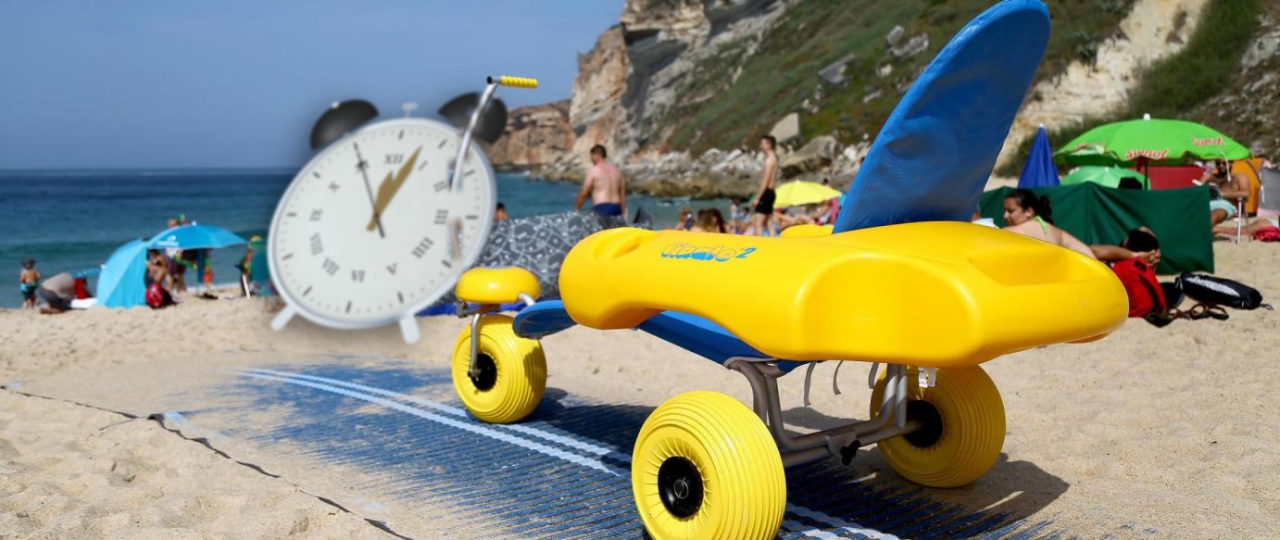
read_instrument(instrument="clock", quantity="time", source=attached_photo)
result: 12:02:55
